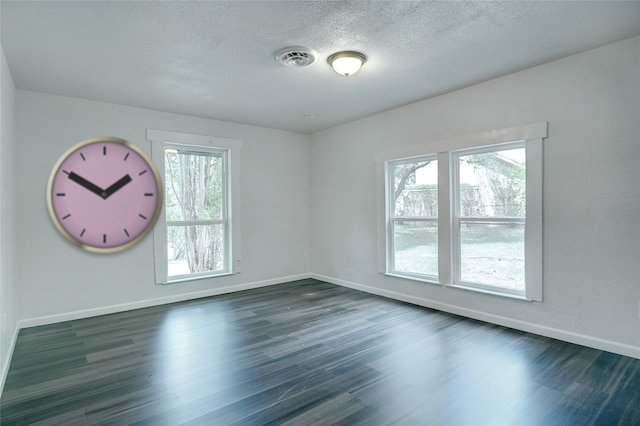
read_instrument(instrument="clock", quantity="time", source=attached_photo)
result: 1:50
